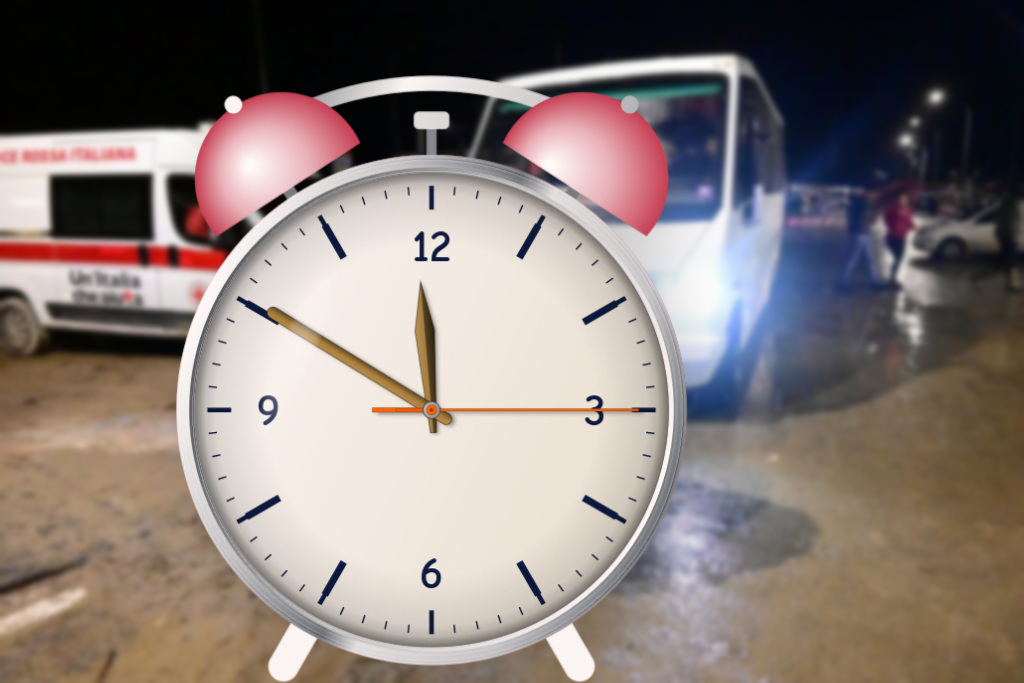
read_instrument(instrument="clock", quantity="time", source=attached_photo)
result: 11:50:15
